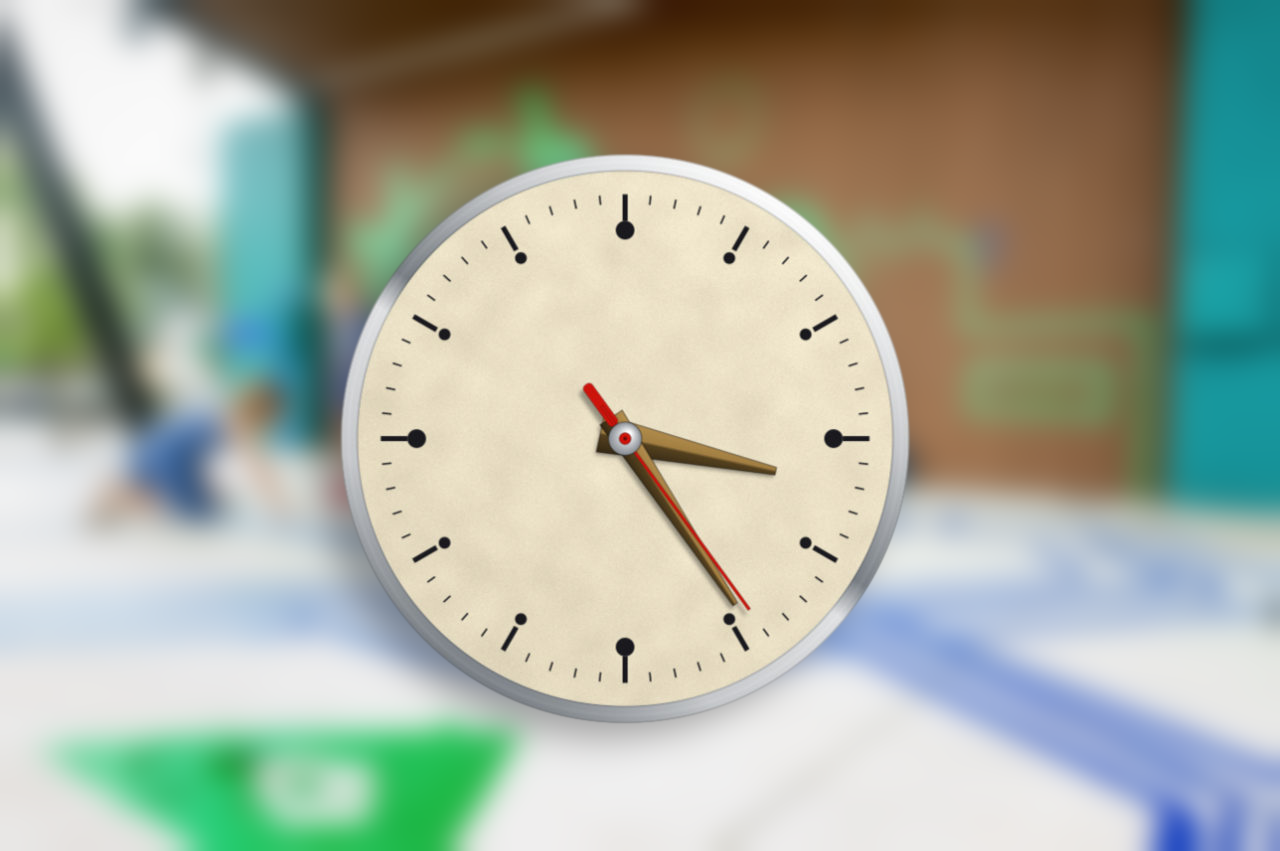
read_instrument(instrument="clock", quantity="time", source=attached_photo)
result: 3:24:24
